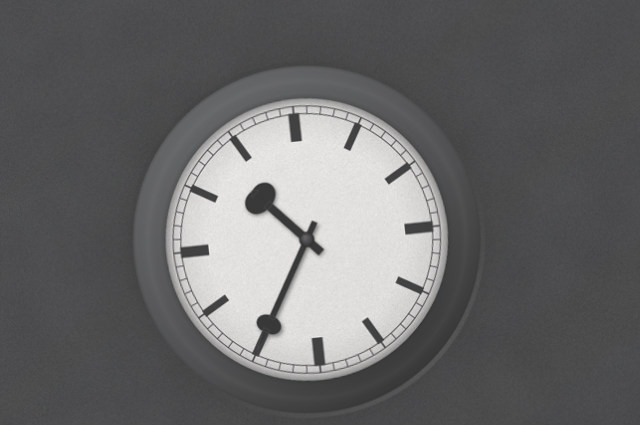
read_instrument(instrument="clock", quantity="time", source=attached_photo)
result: 10:35
